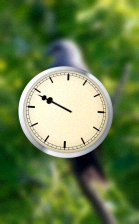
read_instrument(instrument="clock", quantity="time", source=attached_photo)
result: 9:49
